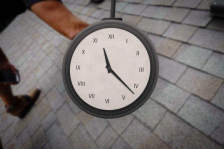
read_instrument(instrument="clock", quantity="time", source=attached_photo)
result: 11:22
